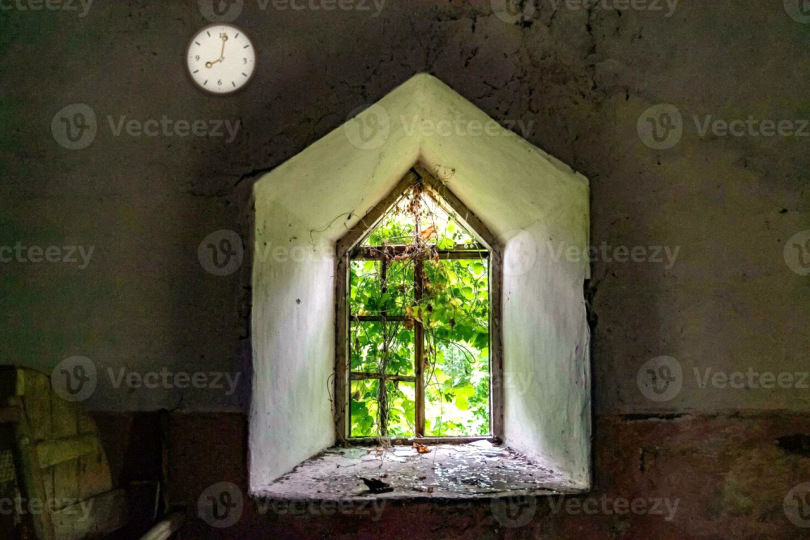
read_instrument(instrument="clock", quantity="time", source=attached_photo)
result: 8:01
